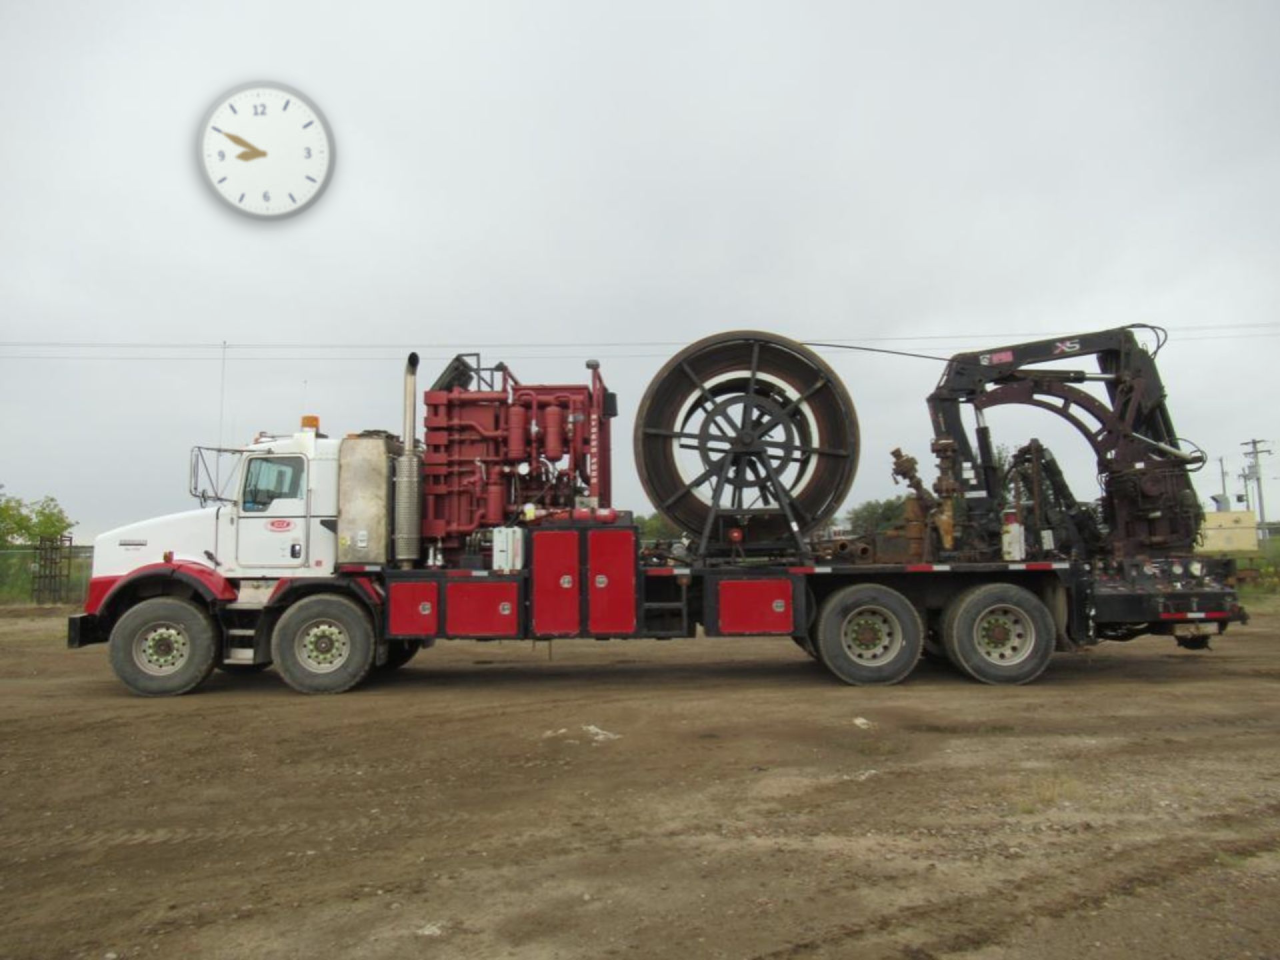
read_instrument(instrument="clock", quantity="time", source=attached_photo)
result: 8:50
